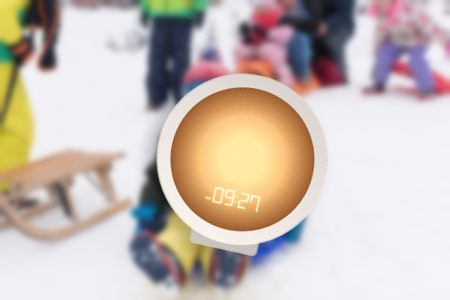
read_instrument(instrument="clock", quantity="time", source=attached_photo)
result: 9:27
